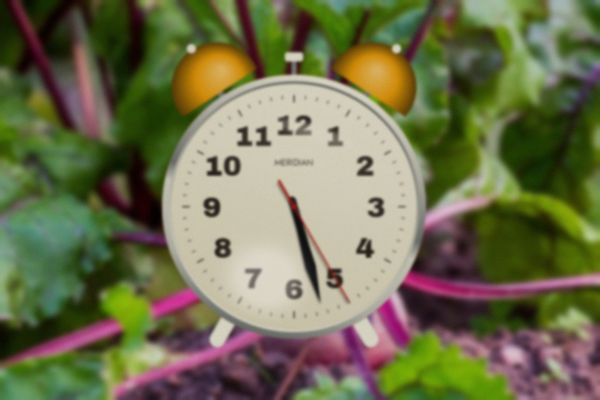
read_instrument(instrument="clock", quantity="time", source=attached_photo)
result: 5:27:25
